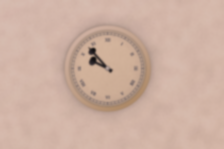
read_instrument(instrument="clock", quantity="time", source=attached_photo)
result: 9:53
